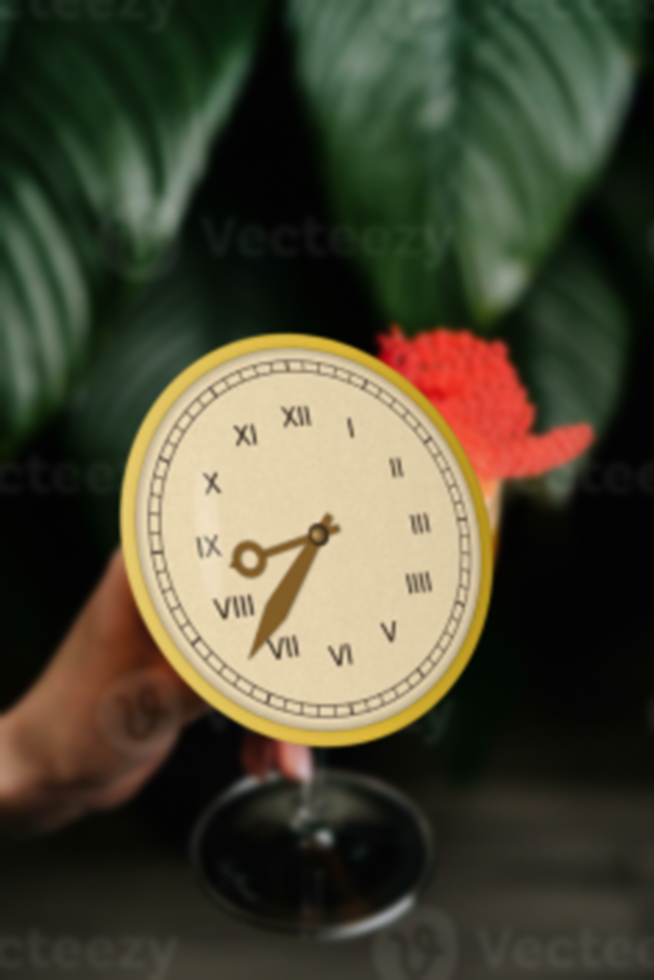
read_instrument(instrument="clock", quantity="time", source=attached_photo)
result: 8:37
